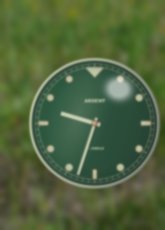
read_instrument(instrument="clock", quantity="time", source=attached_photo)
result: 9:33
